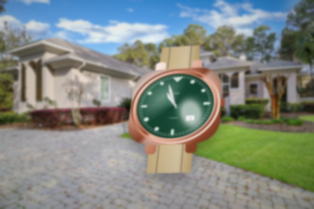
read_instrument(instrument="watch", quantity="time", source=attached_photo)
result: 10:57
